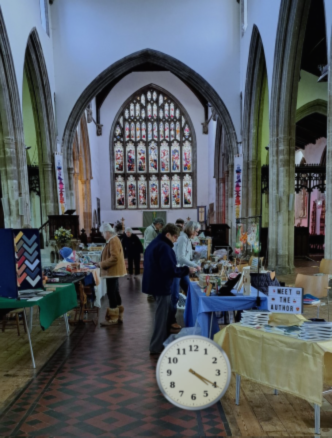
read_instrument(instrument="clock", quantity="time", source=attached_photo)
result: 4:20
